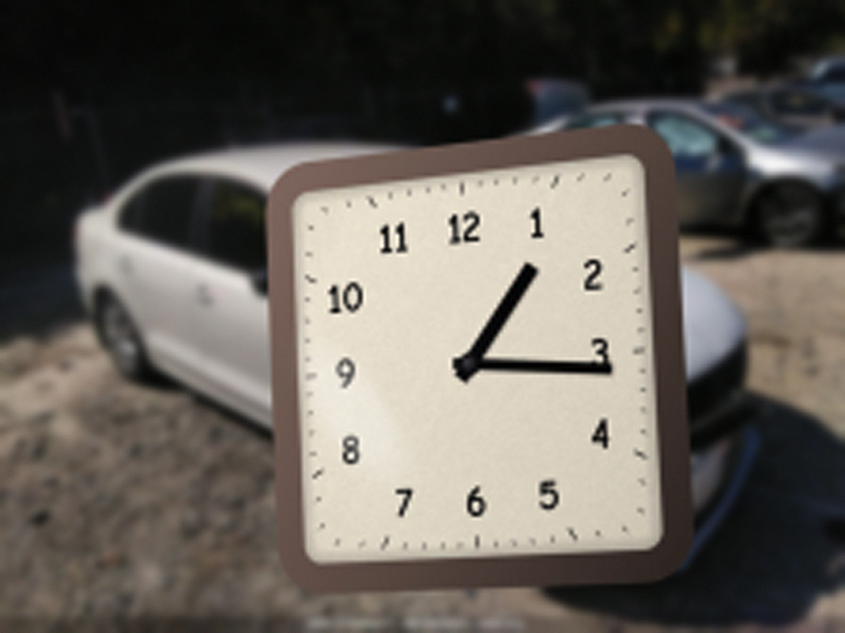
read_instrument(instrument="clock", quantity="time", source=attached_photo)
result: 1:16
